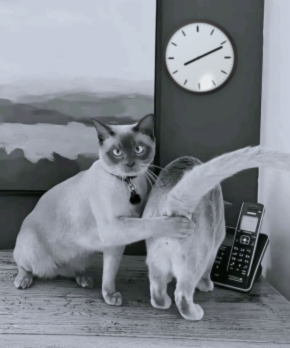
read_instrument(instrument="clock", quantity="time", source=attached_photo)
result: 8:11
